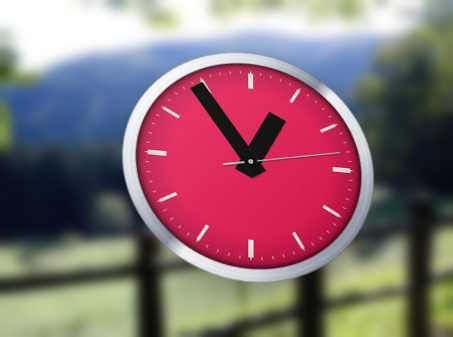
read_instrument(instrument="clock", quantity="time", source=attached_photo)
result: 12:54:13
